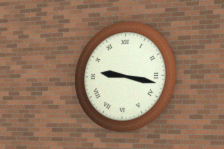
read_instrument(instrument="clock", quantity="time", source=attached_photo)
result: 9:17
